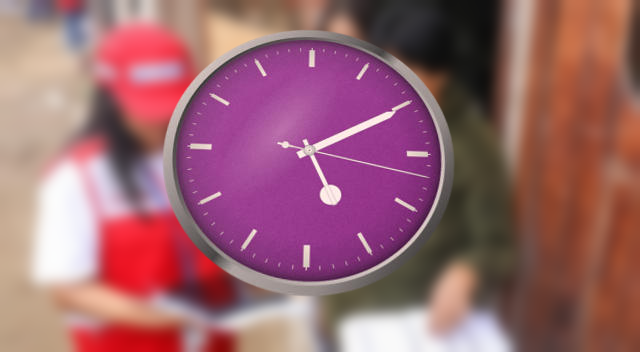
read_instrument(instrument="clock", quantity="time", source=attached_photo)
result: 5:10:17
